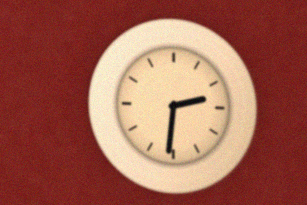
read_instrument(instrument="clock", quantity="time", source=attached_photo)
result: 2:31
